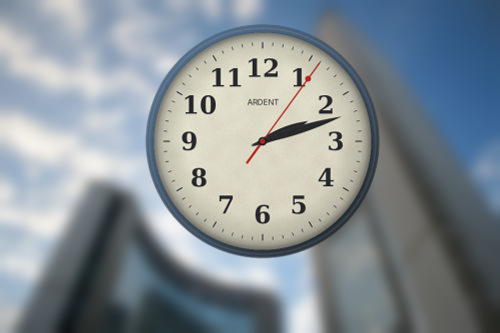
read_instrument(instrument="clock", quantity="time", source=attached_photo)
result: 2:12:06
